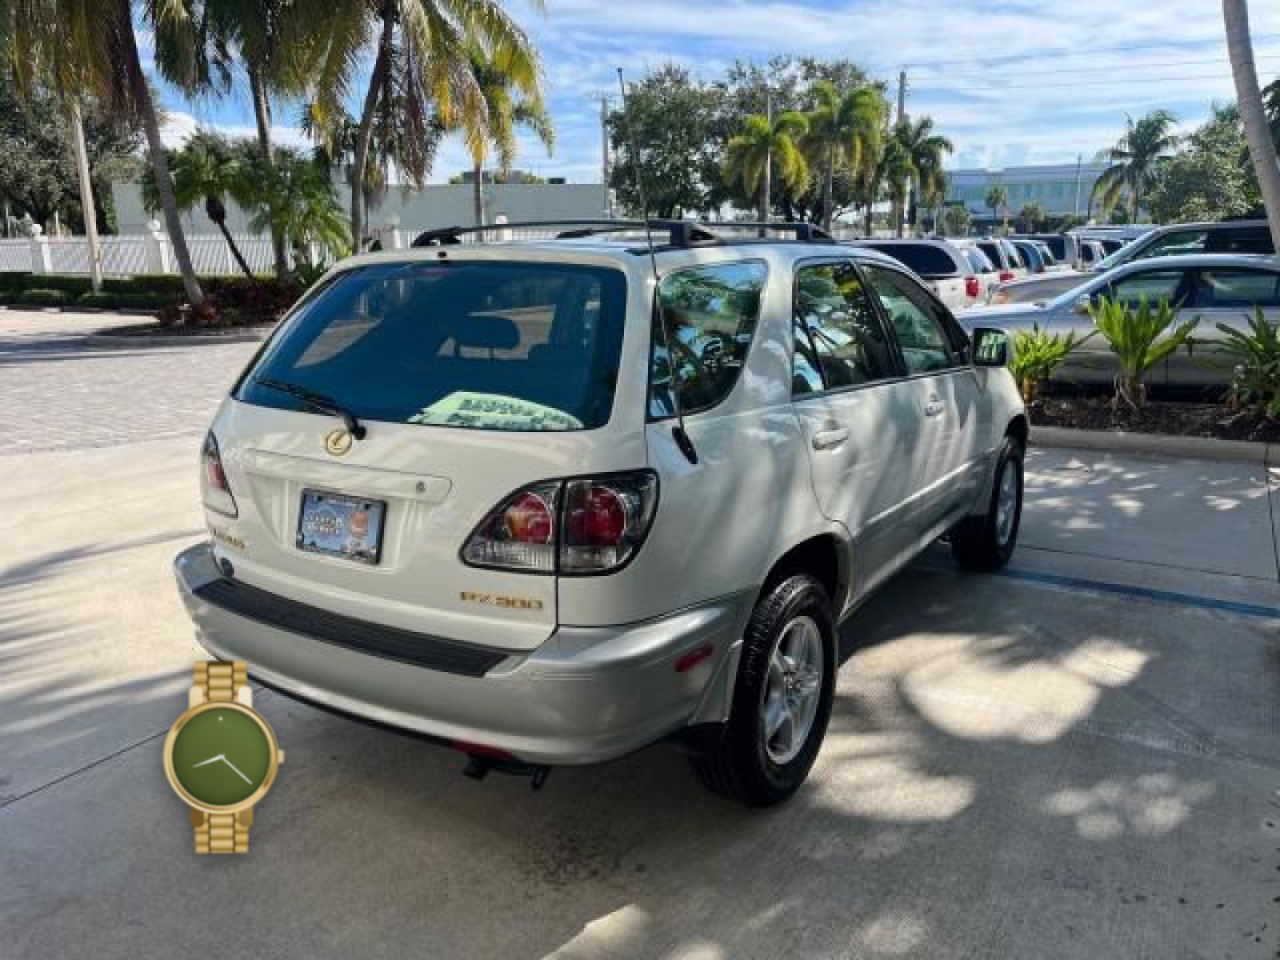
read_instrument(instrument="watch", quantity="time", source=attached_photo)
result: 8:22
